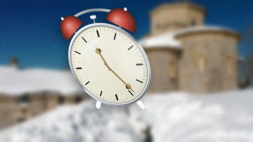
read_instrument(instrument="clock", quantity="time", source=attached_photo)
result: 11:24
